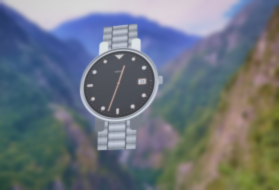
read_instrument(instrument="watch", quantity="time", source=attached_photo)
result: 12:33
